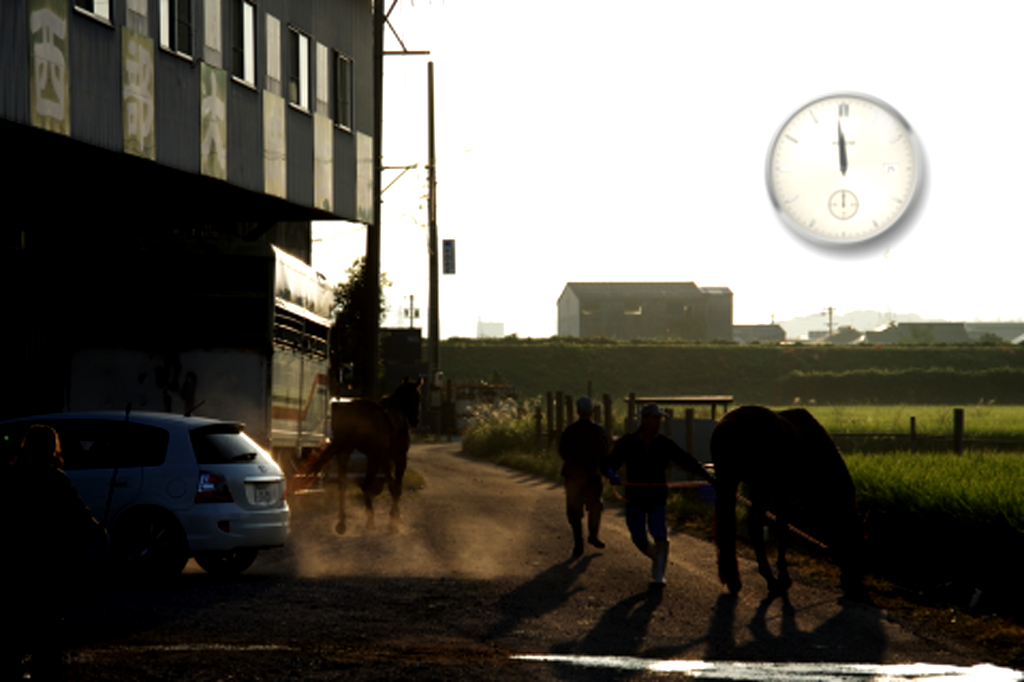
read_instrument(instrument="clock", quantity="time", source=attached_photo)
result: 11:59
